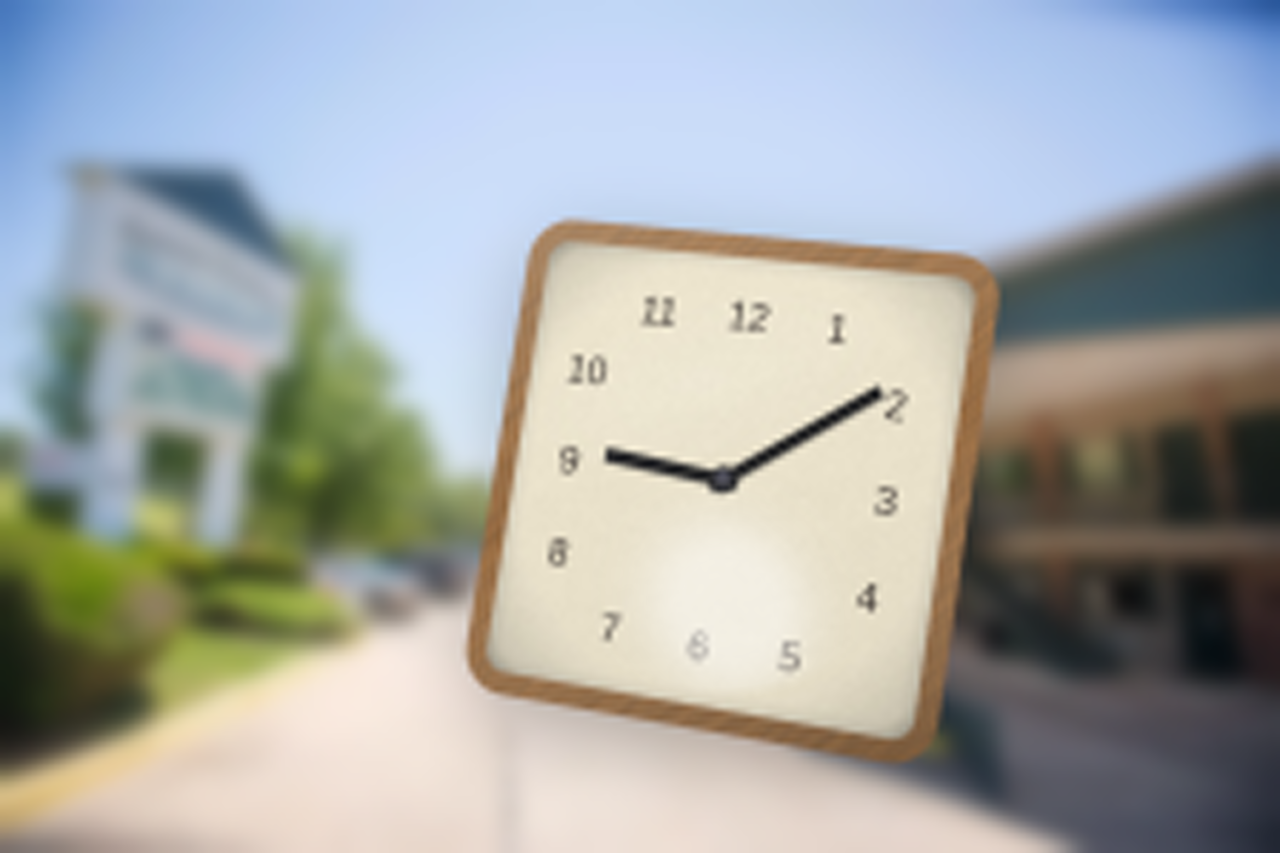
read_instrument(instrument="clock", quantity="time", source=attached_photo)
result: 9:09
